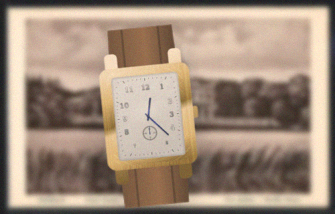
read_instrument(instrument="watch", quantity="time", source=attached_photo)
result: 12:23
